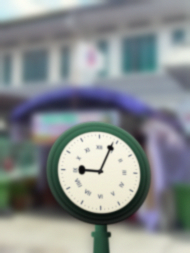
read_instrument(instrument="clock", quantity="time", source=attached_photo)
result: 9:04
